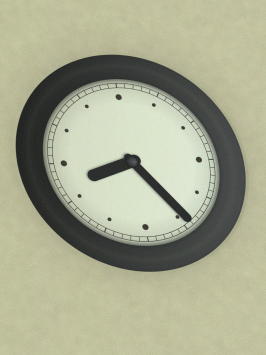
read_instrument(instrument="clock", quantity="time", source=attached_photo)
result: 8:24
